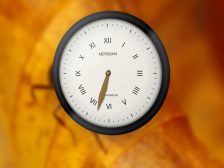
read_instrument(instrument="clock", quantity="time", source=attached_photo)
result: 6:33
